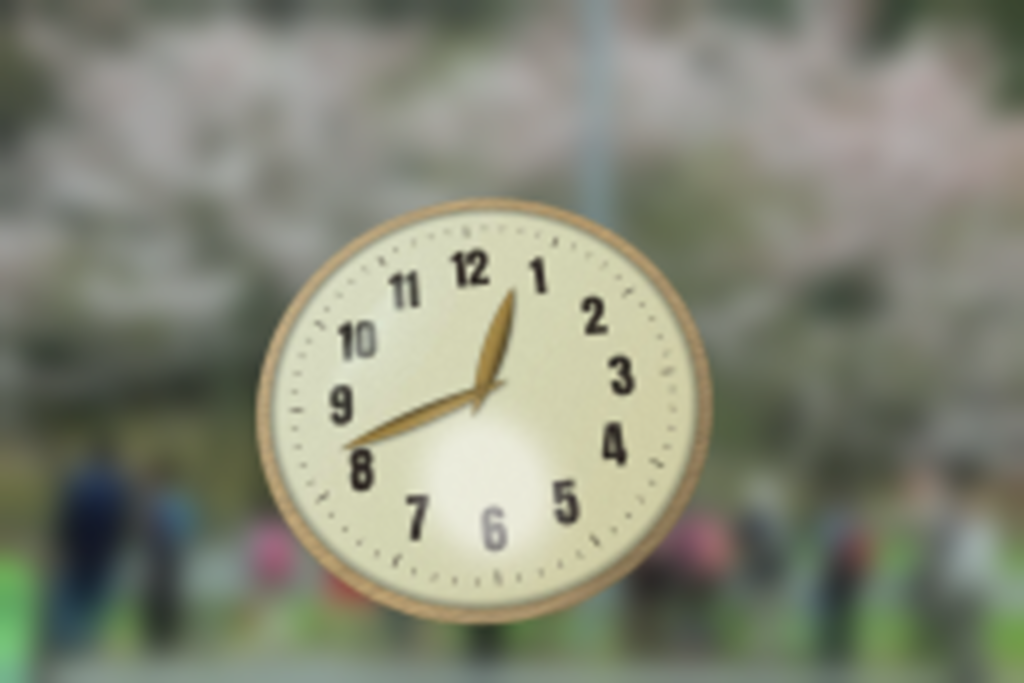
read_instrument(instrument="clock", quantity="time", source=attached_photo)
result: 12:42
